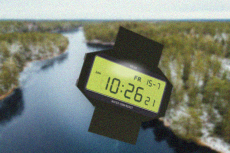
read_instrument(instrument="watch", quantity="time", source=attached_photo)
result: 10:26:21
